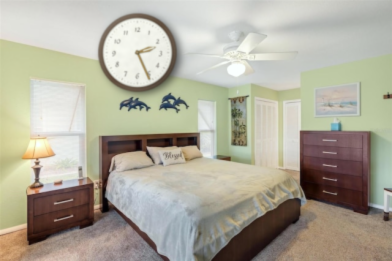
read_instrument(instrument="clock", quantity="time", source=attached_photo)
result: 2:26
